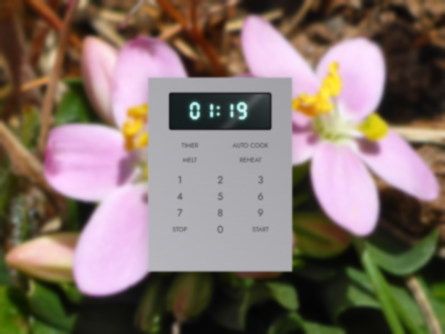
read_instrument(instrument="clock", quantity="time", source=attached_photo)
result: 1:19
